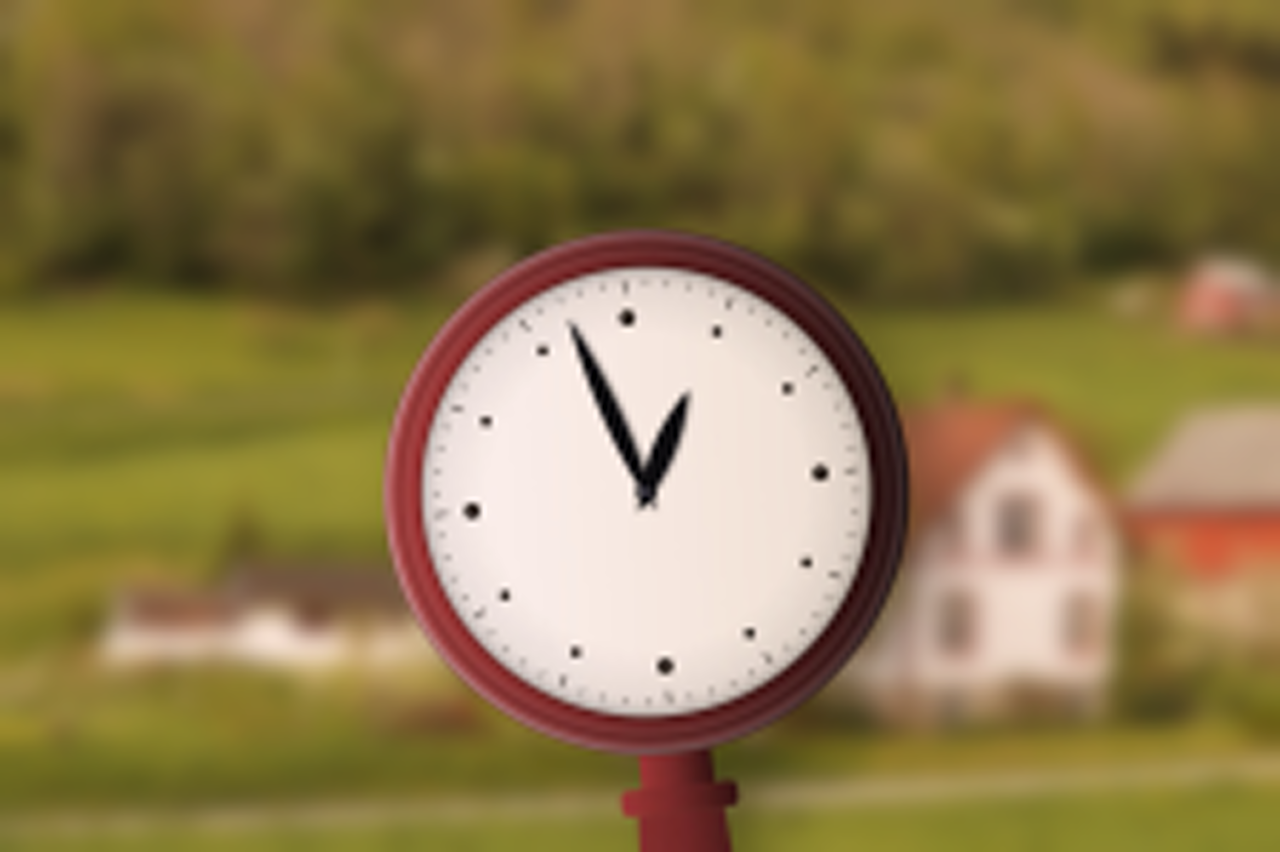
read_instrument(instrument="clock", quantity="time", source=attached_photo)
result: 12:57
